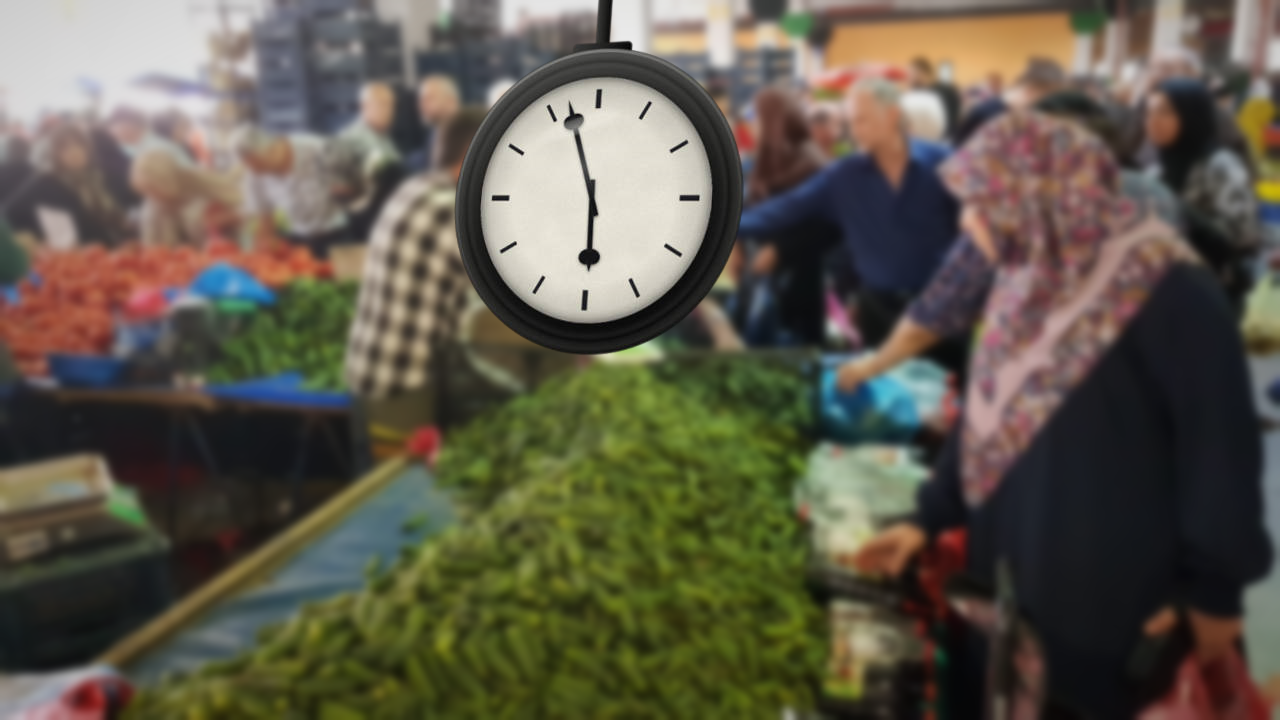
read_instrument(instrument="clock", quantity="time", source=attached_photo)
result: 5:57
